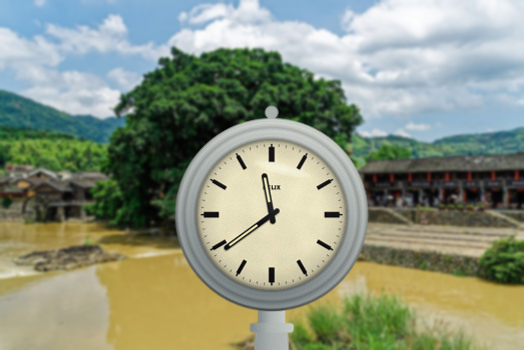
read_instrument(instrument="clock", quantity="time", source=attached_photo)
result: 11:39
